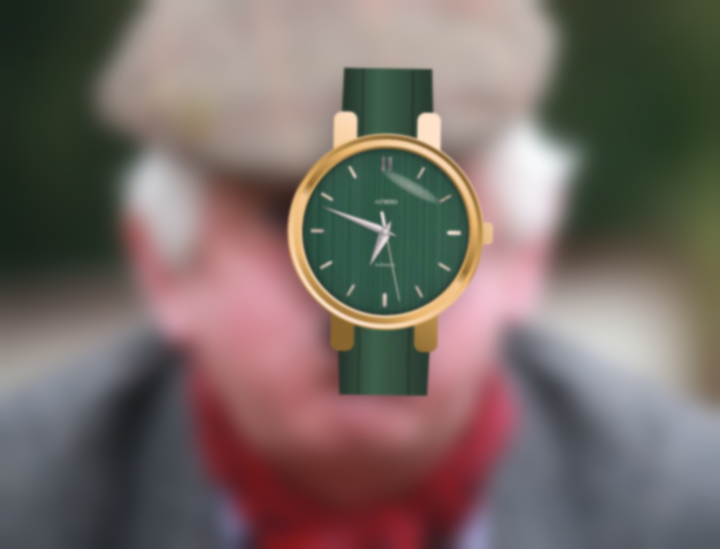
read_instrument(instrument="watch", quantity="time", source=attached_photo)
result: 6:48:28
